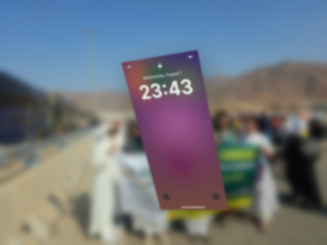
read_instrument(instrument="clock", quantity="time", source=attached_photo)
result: 23:43
